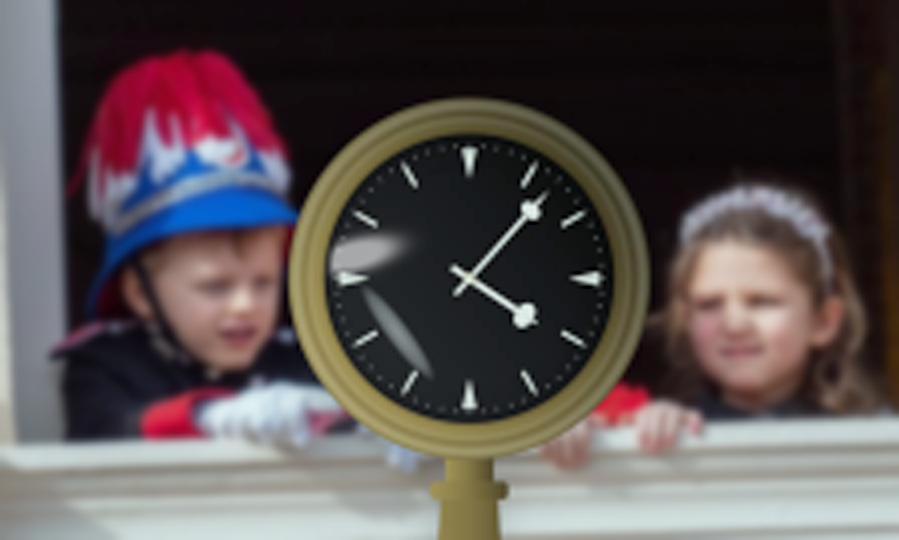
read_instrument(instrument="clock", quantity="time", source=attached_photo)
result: 4:07
